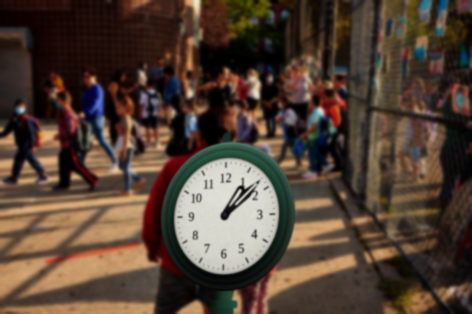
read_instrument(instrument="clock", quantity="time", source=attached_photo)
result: 1:08
